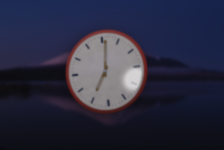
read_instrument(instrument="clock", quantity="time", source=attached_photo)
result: 7:01
